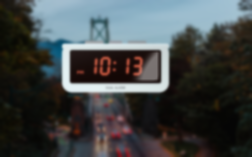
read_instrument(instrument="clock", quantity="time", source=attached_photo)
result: 10:13
